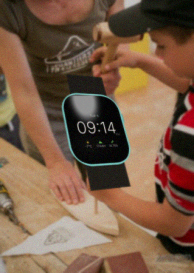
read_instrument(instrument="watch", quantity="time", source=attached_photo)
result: 9:14
